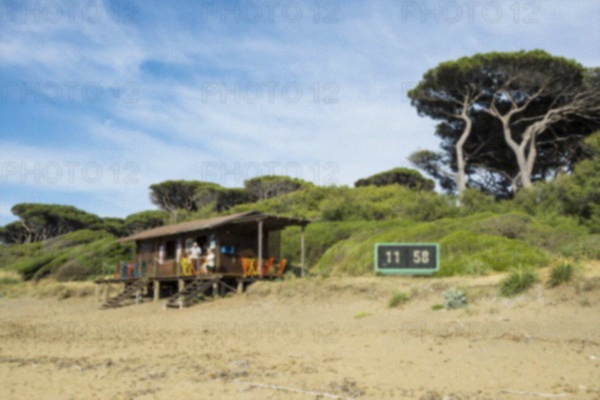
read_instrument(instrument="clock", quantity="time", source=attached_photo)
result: 11:58
